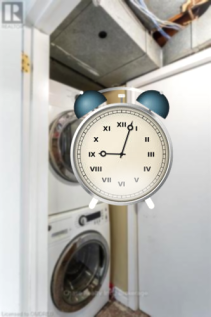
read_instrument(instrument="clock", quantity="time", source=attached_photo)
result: 9:03
